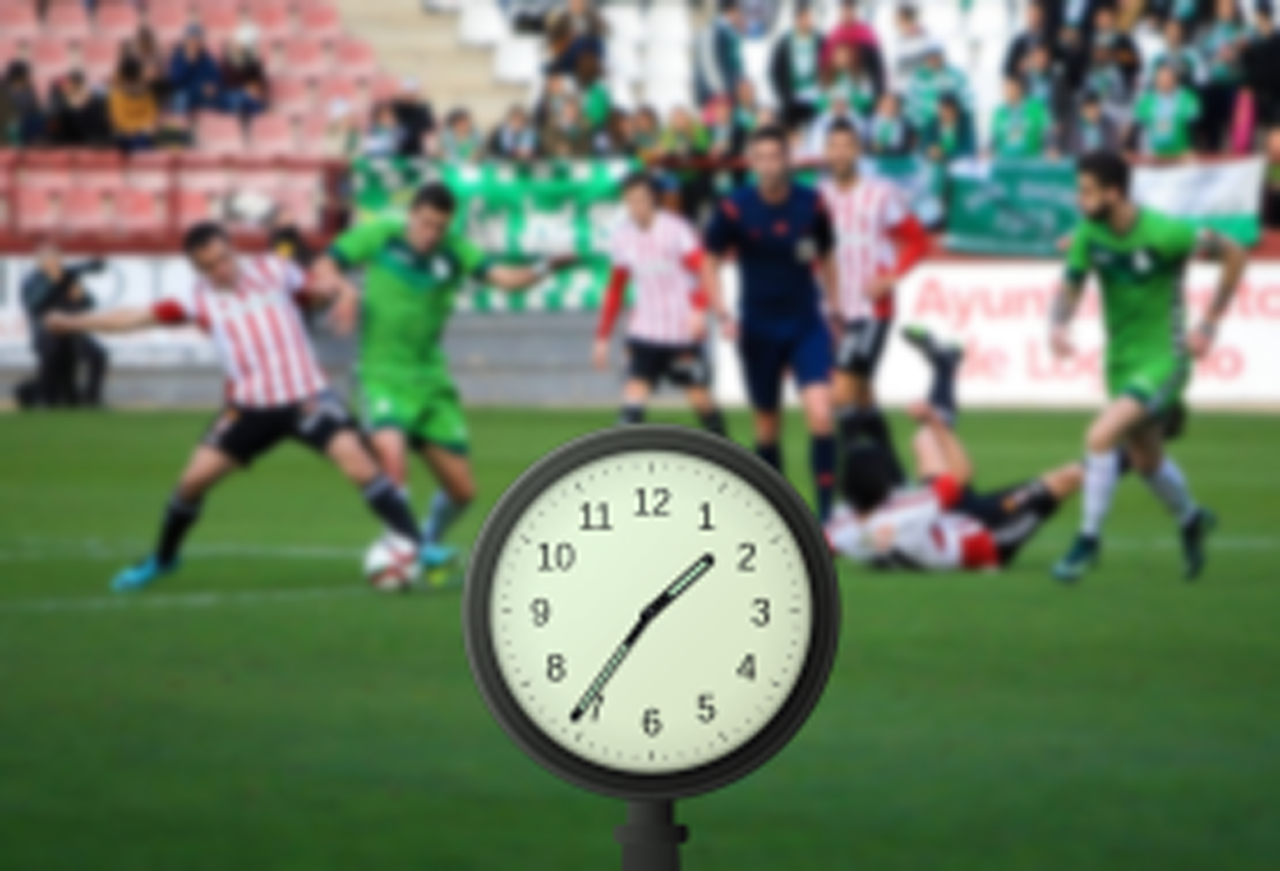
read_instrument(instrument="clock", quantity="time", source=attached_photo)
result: 1:36
